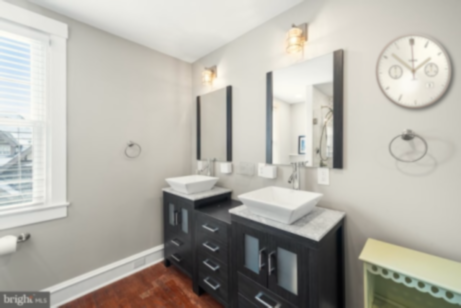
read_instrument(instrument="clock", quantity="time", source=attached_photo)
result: 1:52
